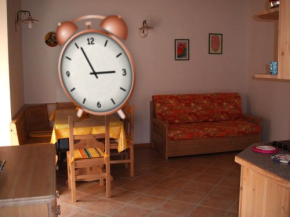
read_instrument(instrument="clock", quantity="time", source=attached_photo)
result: 2:56
